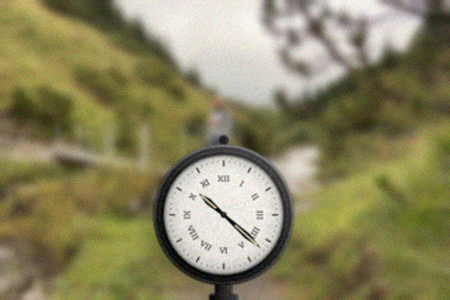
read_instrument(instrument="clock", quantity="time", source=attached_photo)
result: 10:22
